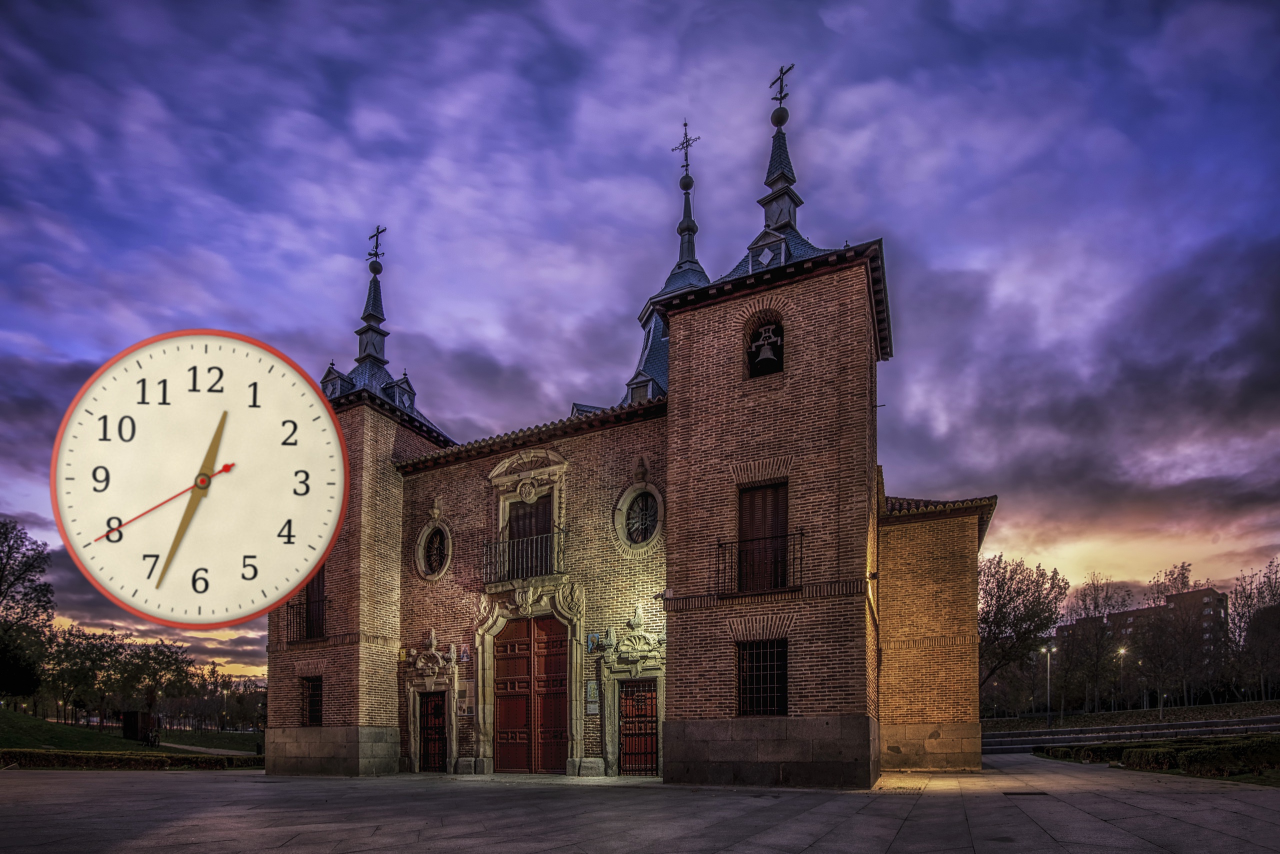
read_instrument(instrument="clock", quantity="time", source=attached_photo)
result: 12:33:40
